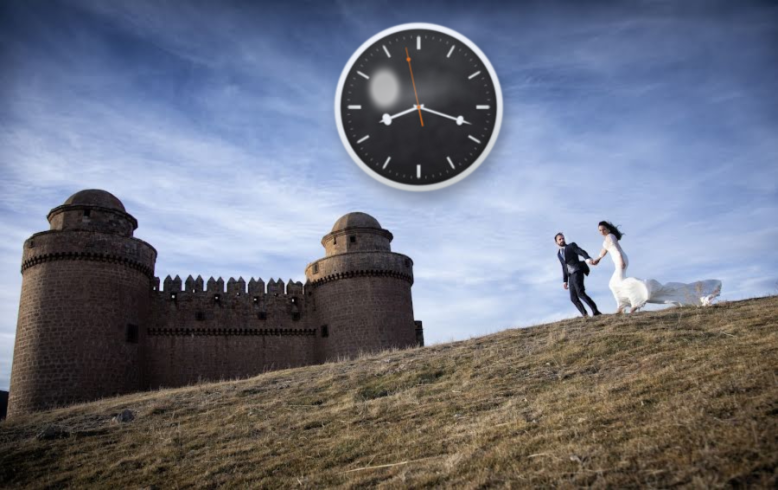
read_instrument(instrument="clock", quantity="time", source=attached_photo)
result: 8:17:58
